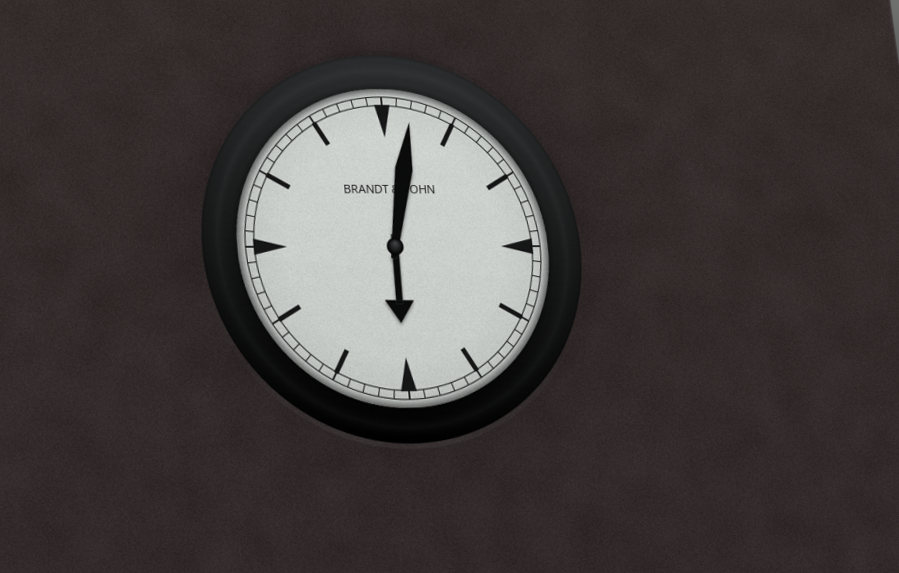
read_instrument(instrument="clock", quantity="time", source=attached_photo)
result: 6:02
